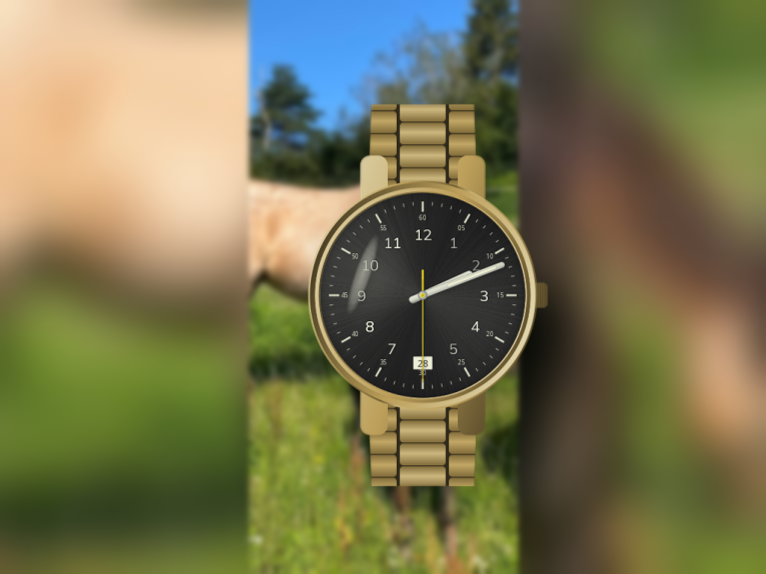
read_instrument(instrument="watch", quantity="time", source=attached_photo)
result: 2:11:30
